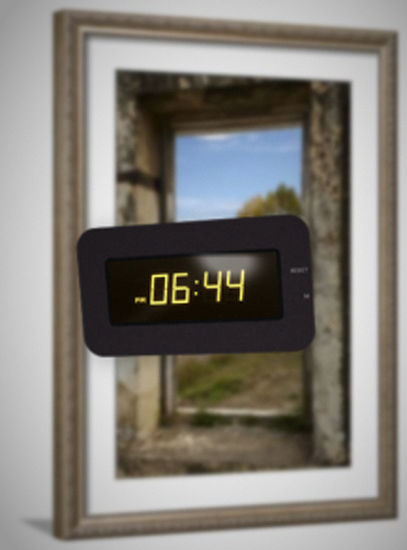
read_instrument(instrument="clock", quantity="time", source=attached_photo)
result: 6:44
